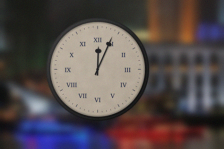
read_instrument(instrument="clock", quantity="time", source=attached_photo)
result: 12:04
